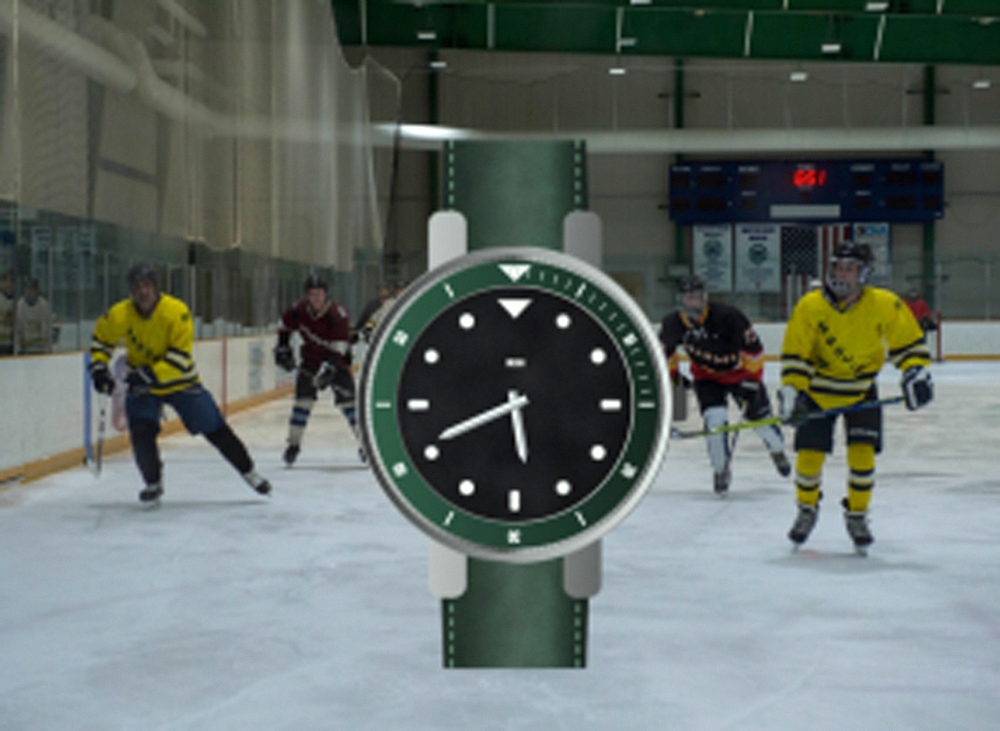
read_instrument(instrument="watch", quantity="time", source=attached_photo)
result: 5:41
